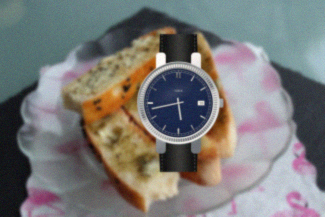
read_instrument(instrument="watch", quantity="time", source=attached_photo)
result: 5:43
